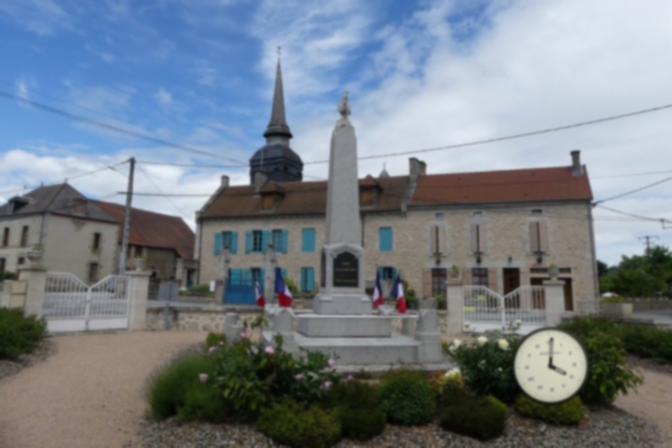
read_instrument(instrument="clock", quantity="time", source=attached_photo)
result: 4:01
